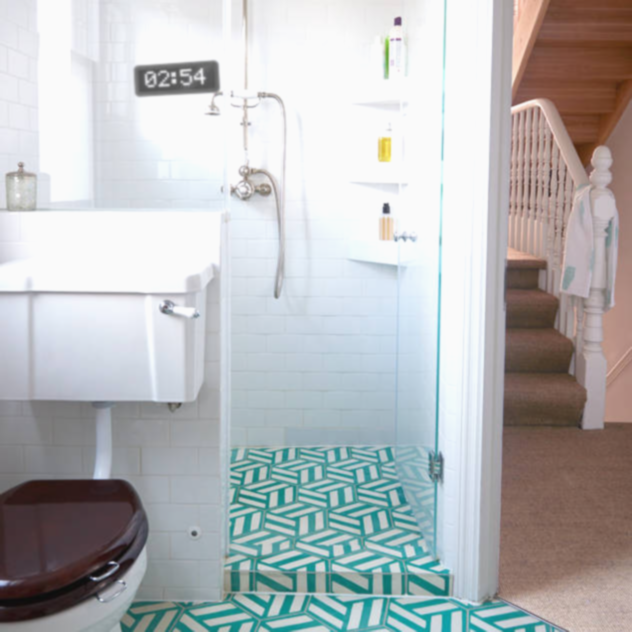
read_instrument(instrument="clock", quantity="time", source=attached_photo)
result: 2:54
